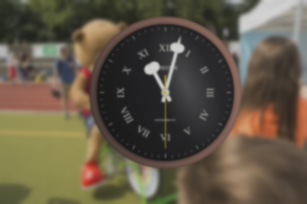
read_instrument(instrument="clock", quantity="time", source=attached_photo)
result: 11:02:30
